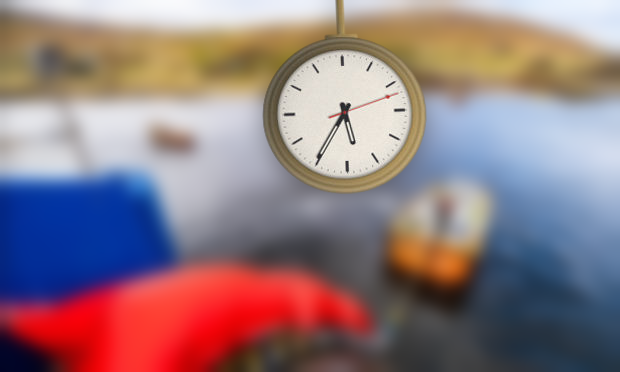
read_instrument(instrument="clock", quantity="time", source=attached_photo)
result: 5:35:12
